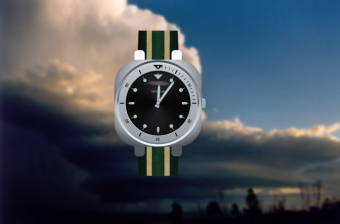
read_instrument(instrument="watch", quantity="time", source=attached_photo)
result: 12:06
